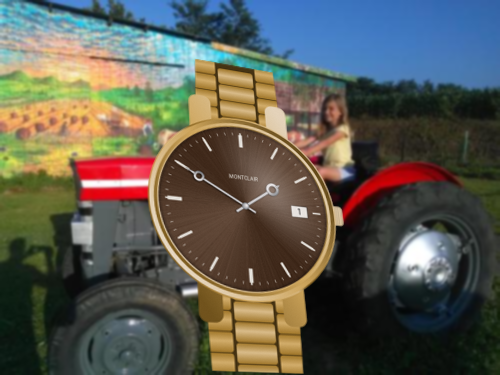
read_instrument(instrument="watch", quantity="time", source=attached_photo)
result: 1:50
